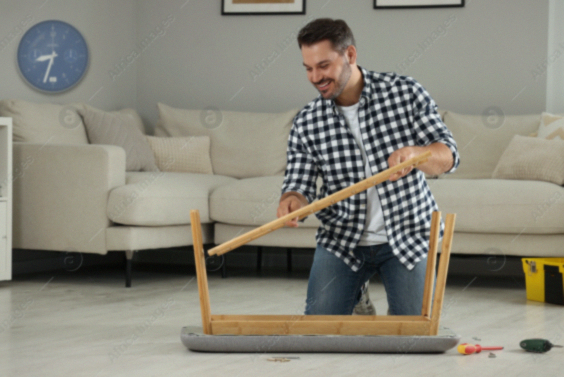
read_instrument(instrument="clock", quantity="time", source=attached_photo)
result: 8:33
